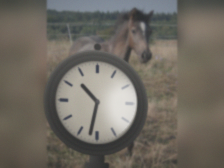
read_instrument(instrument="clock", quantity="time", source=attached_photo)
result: 10:32
